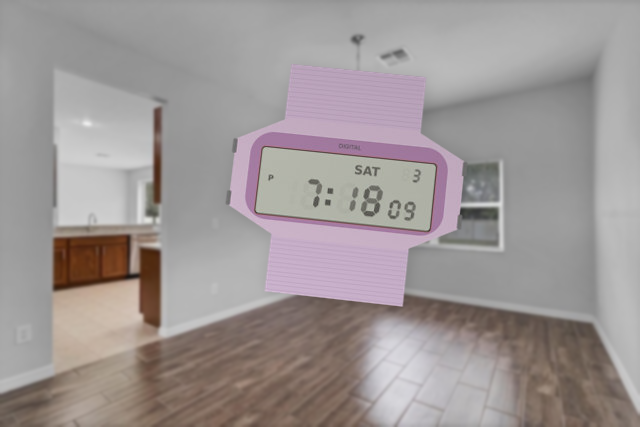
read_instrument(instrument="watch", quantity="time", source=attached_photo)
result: 7:18:09
